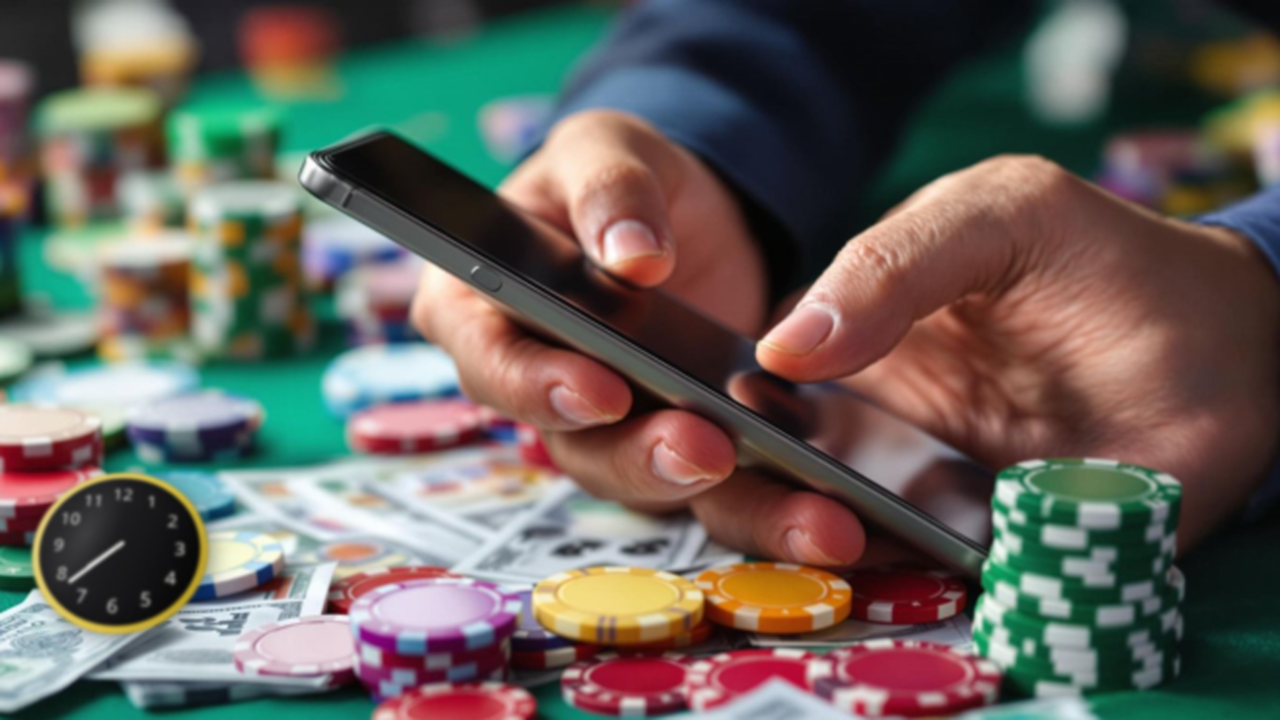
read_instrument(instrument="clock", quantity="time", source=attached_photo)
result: 7:38
